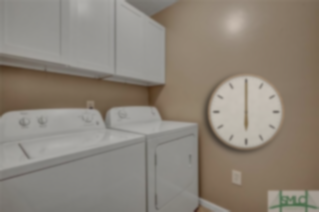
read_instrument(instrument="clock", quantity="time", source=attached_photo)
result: 6:00
